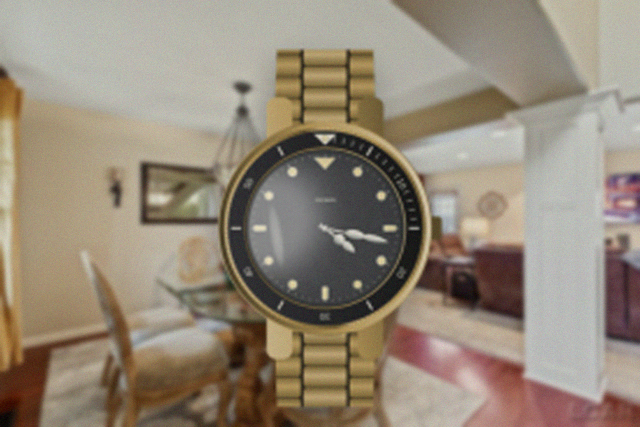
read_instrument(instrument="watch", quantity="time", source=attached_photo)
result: 4:17
